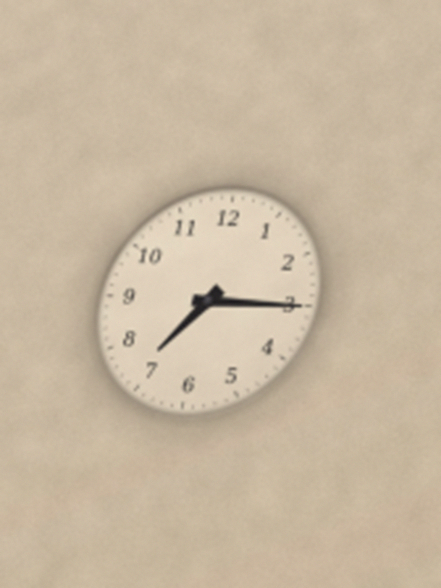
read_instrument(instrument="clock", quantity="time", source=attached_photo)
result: 7:15
